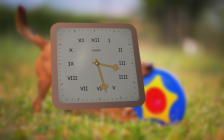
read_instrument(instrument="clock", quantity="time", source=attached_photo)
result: 3:28
